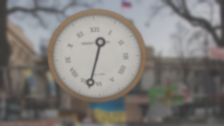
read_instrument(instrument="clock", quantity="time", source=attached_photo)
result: 12:33
